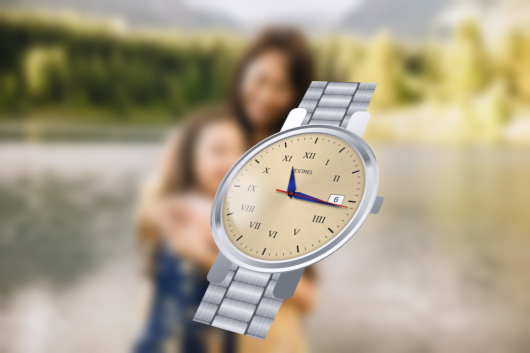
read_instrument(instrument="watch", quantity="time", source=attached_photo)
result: 11:16:16
